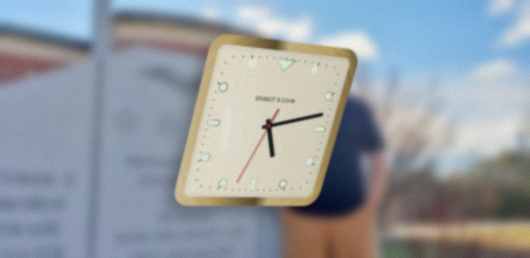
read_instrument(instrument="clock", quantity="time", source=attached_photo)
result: 5:12:33
